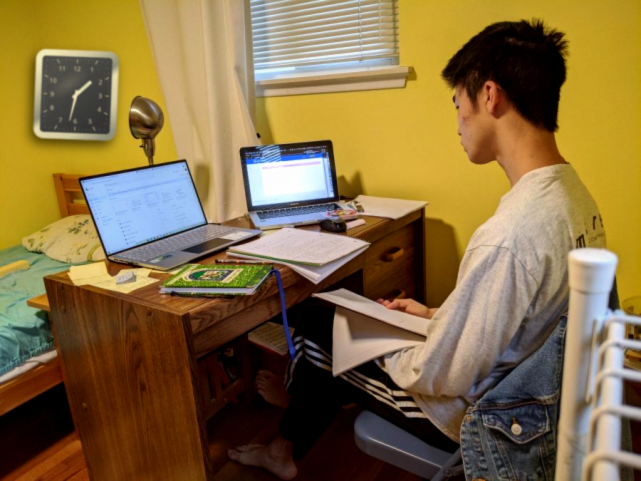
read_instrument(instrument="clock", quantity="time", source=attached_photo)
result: 1:32
